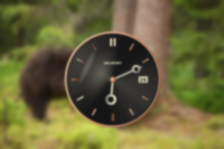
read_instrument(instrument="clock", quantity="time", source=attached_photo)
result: 6:11
